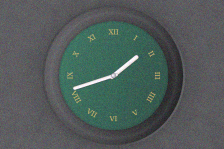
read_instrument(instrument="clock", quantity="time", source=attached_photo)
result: 1:42
